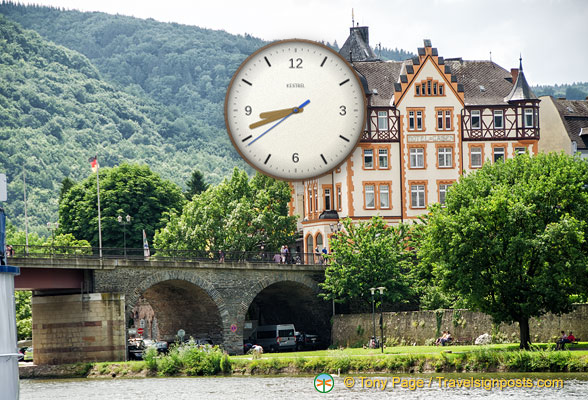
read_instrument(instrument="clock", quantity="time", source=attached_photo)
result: 8:41:39
